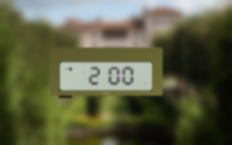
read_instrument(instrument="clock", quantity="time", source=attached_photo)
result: 2:00
